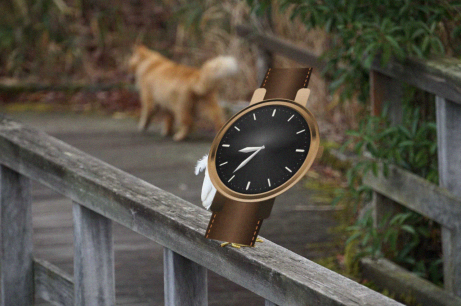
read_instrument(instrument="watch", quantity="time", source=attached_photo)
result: 8:36
